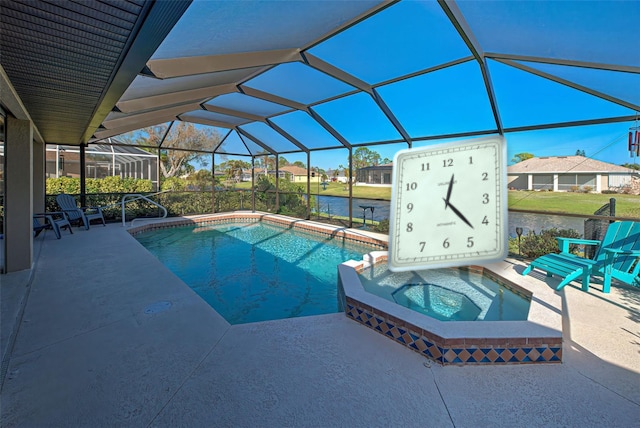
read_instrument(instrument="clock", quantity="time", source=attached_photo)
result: 12:23
